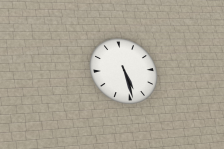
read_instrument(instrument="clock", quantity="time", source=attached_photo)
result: 5:29
